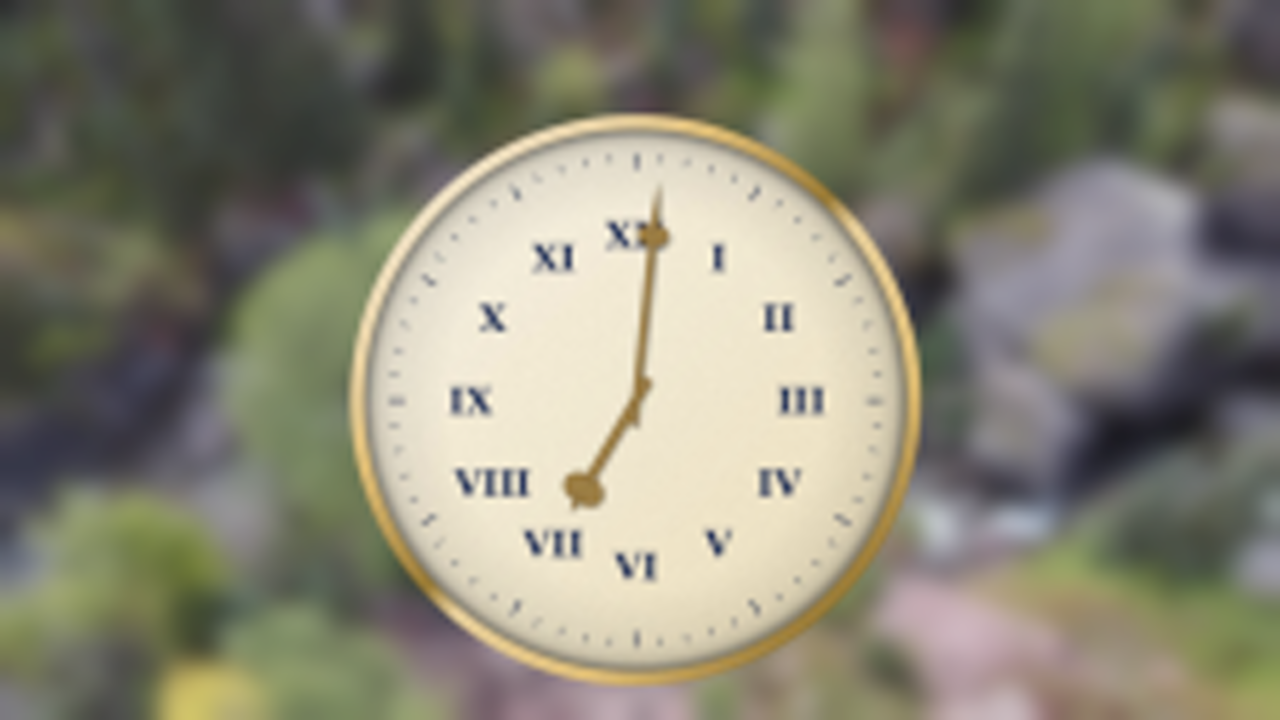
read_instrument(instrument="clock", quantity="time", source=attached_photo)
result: 7:01
